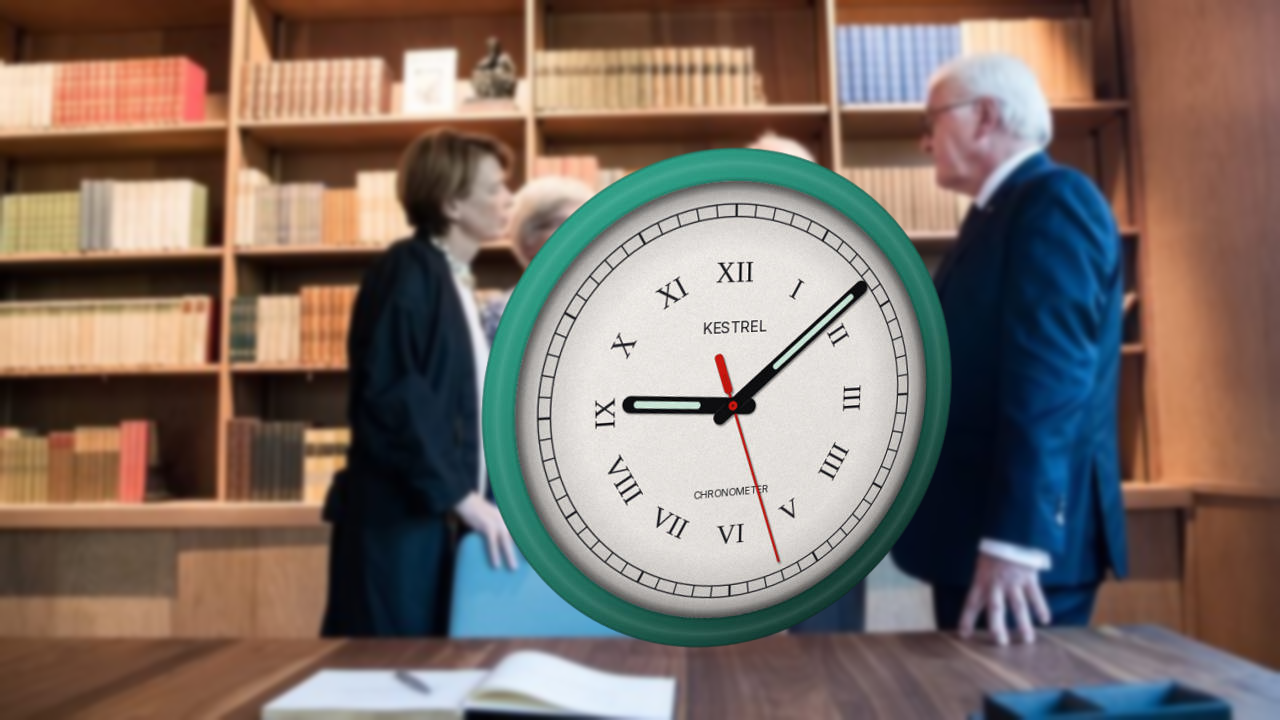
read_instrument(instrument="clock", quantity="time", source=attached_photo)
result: 9:08:27
